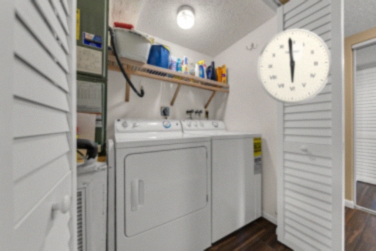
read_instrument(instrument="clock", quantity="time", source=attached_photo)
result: 5:59
